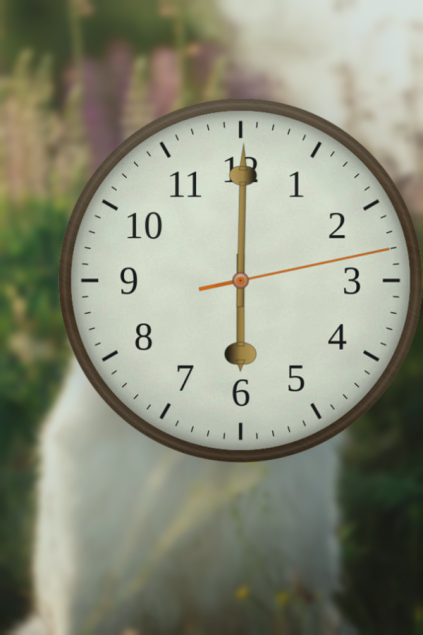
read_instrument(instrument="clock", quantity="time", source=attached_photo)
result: 6:00:13
